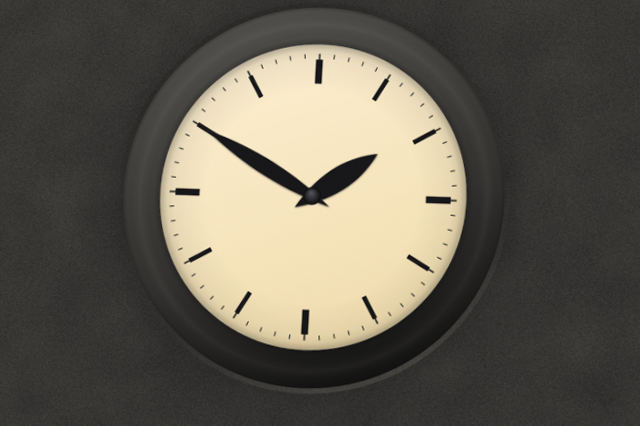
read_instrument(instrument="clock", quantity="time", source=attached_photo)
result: 1:50
